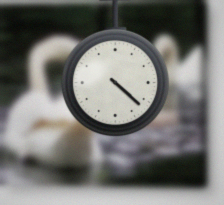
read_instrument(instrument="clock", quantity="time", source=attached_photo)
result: 4:22
